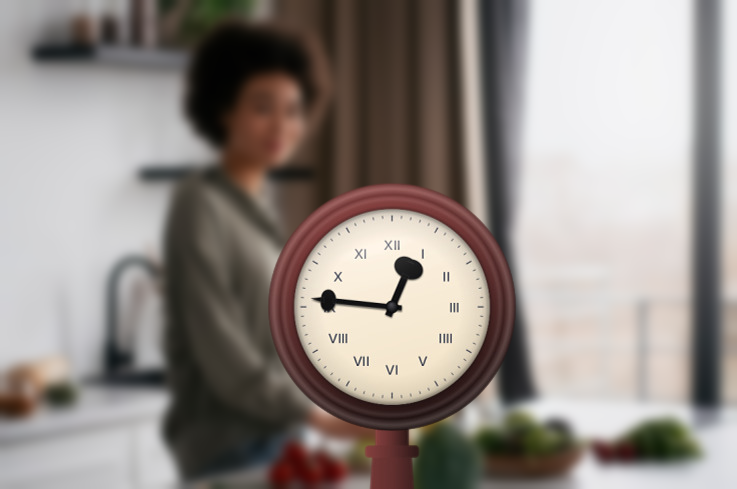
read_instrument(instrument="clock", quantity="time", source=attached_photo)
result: 12:46
